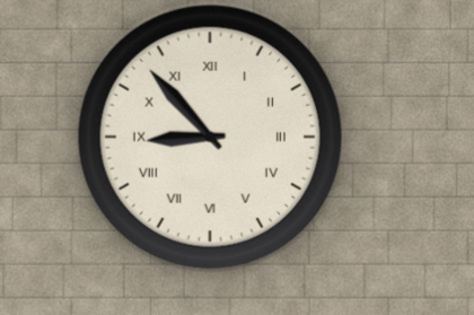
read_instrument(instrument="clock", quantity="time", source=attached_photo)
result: 8:53
